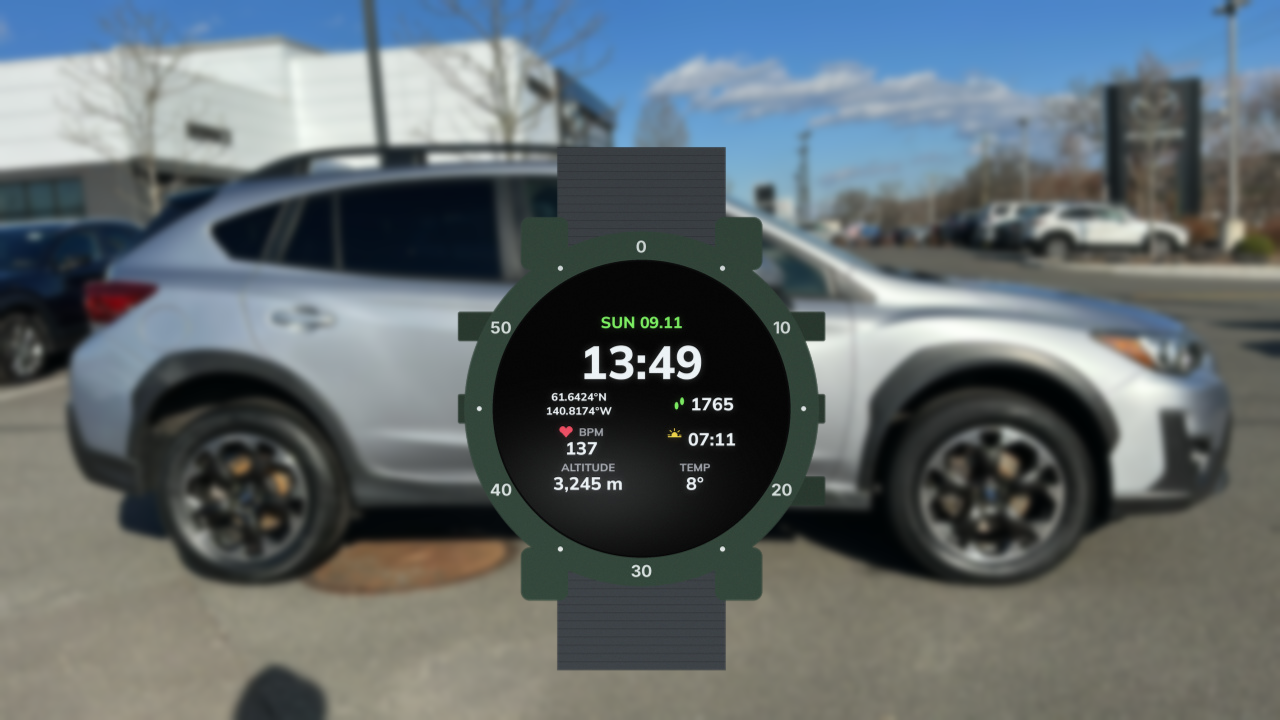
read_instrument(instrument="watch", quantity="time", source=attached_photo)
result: 13:49
